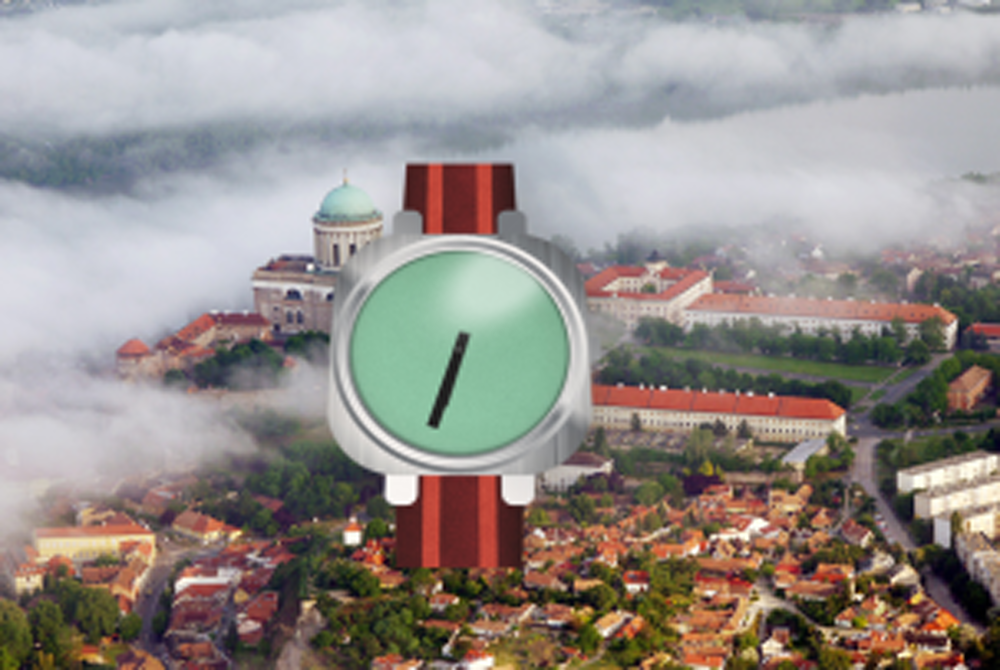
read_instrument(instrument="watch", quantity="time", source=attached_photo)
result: 6:33
